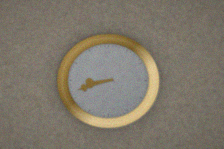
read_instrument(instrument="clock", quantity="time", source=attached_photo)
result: 8:42
